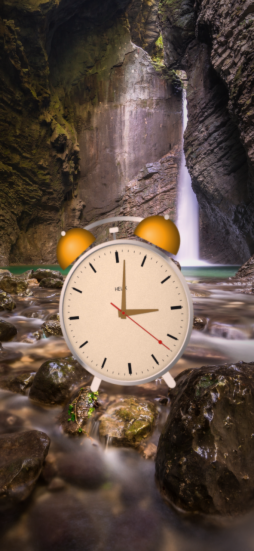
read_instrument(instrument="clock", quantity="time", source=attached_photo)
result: 3:01:22
